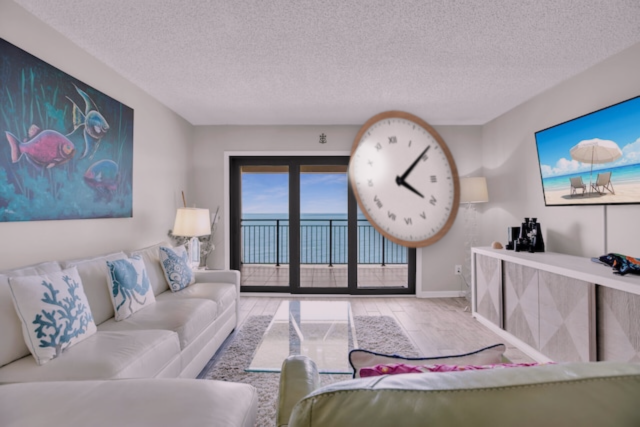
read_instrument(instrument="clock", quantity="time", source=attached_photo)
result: 4:09
